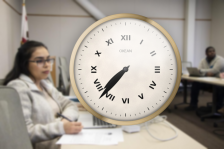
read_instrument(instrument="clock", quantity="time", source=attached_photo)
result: 7:37
